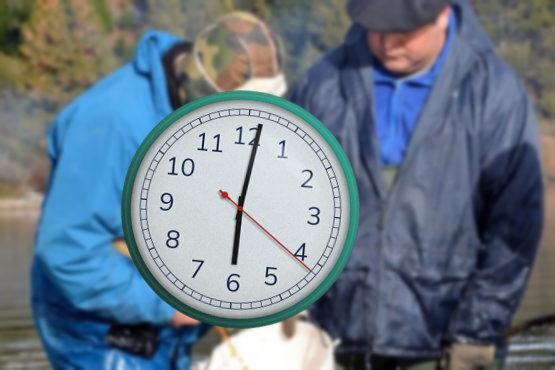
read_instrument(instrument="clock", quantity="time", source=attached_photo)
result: 6:01:21
